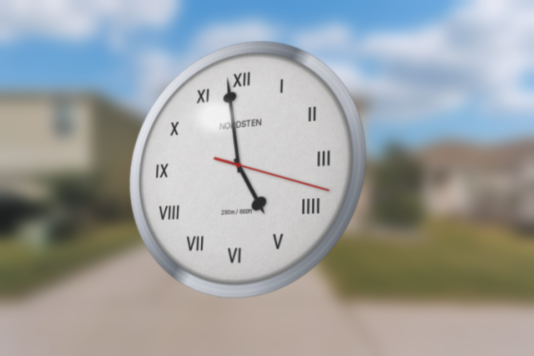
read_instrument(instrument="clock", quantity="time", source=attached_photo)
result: 4:58:18
